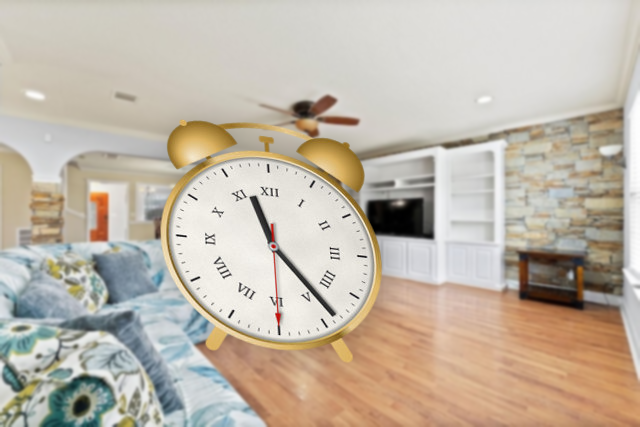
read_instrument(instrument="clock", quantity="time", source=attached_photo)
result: 11:23:30
